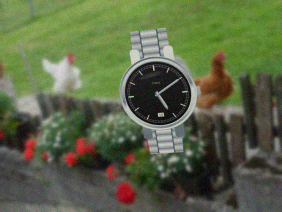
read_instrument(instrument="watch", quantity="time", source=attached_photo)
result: 5:10
